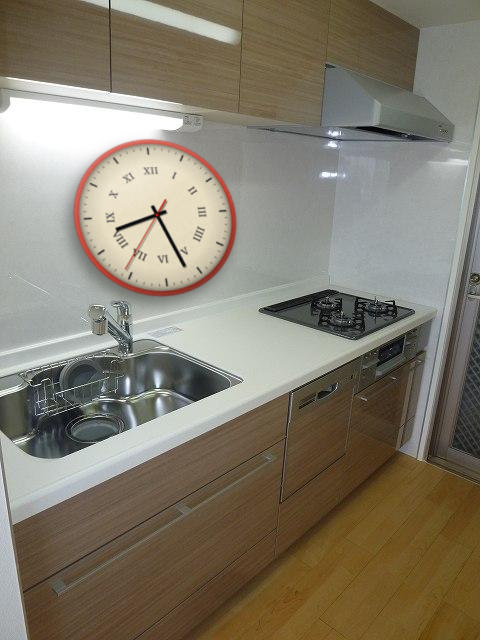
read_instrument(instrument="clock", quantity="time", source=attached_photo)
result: 8:26:36
